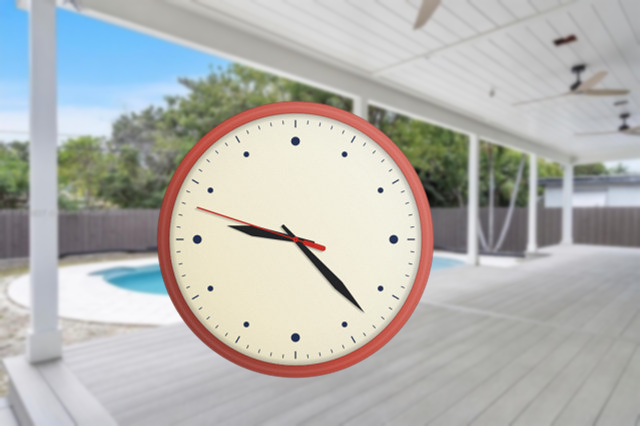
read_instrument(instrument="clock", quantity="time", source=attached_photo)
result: 9:22:48
